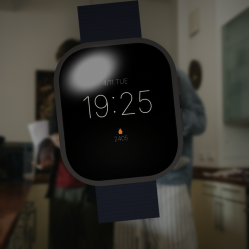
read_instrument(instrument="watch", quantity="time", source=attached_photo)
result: 19:25
